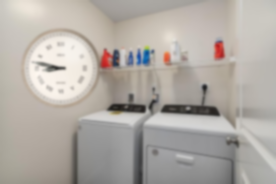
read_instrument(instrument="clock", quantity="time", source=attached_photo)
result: 8:47
